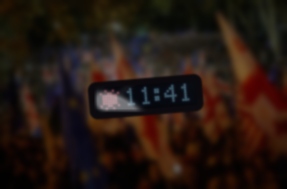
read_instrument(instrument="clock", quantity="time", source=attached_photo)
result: 11:41
